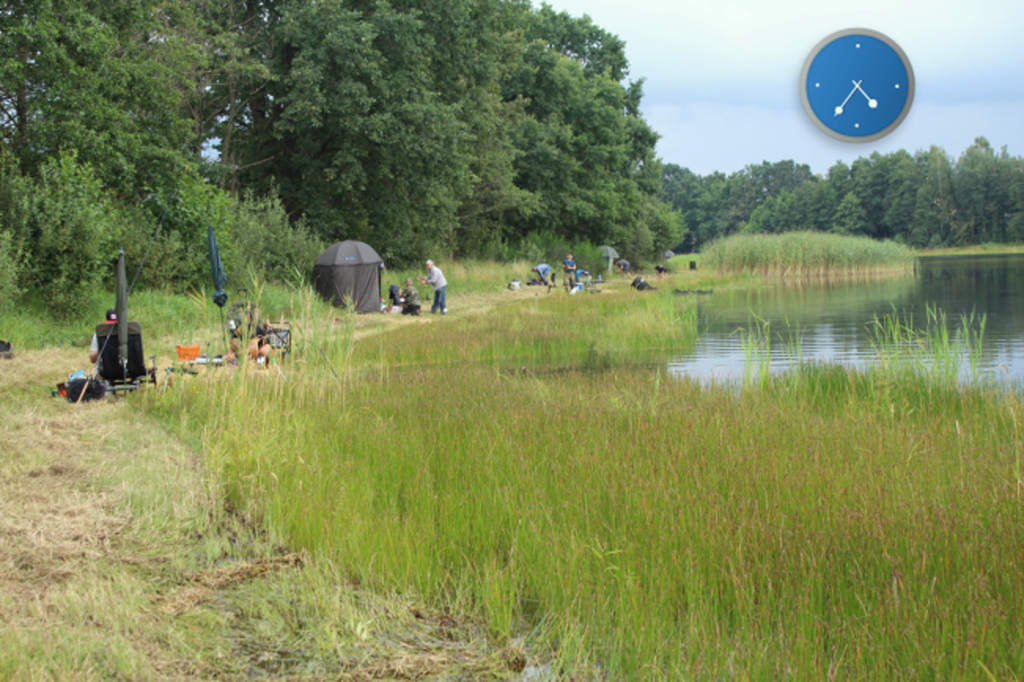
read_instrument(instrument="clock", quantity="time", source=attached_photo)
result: 4:36
